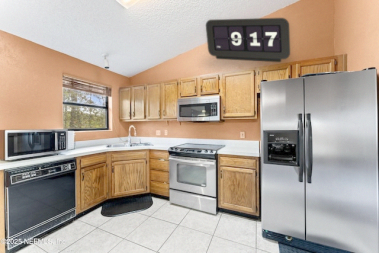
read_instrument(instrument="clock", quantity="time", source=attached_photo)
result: 9:17
